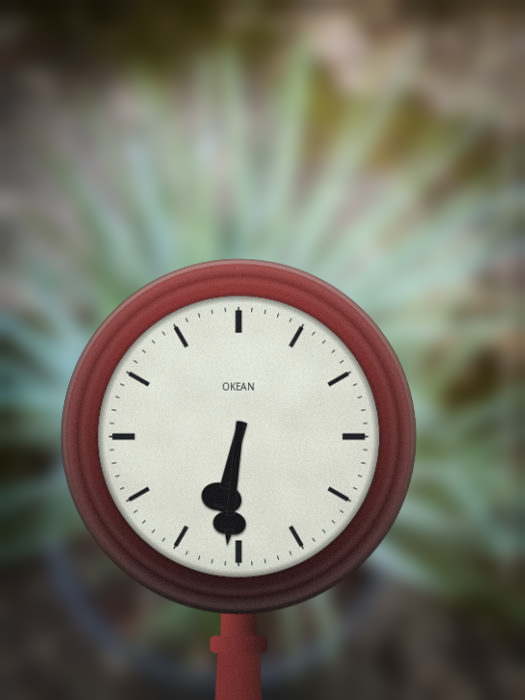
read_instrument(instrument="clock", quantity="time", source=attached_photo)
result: 6:31
